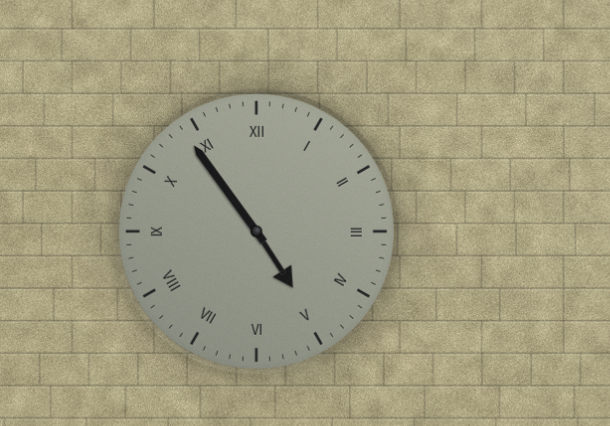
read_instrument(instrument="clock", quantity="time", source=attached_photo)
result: 4:54
